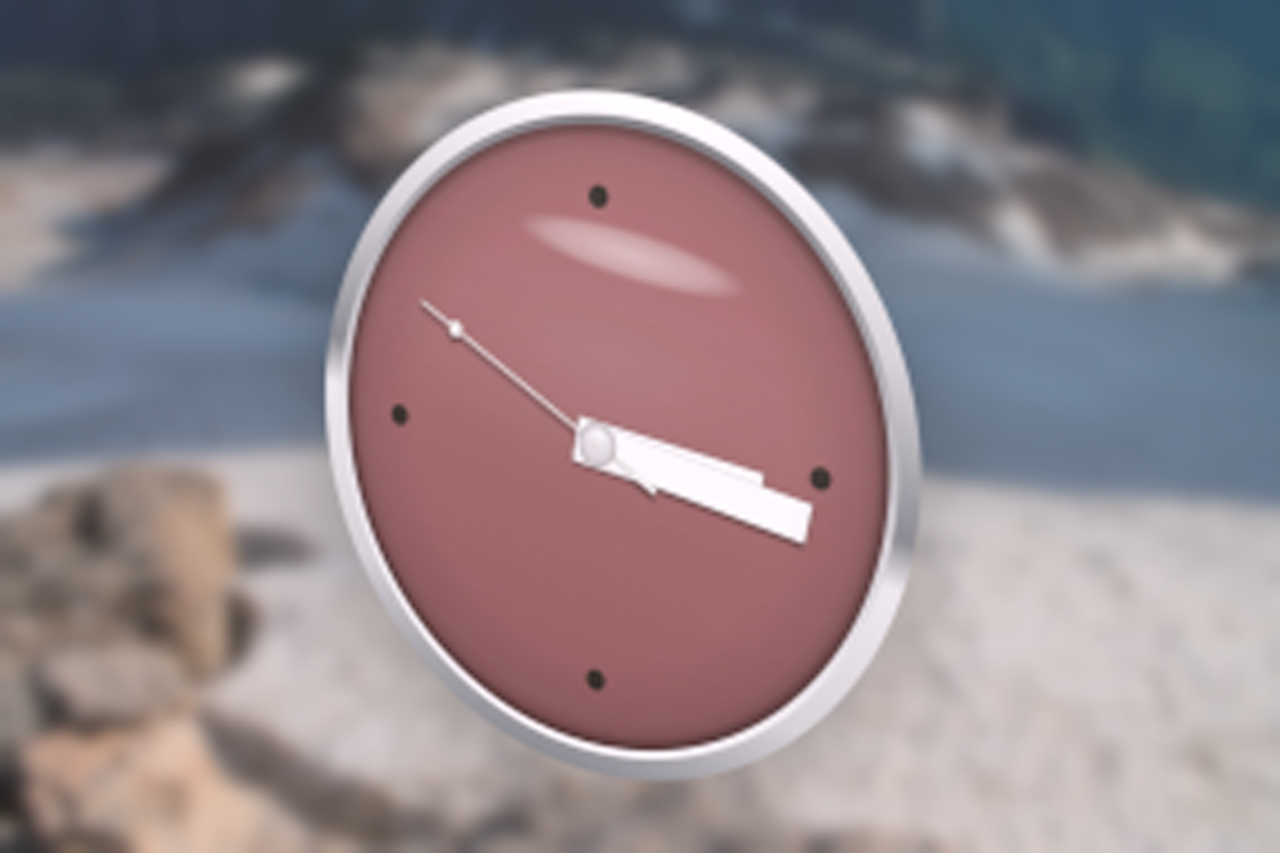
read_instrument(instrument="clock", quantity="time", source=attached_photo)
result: 3:16:50
